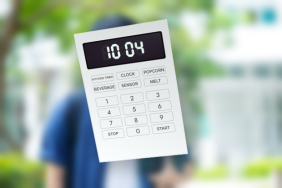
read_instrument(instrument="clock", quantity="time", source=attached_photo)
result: 10:04
